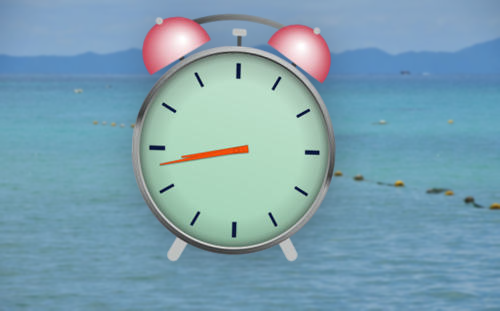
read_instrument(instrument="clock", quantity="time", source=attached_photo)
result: 8:43
